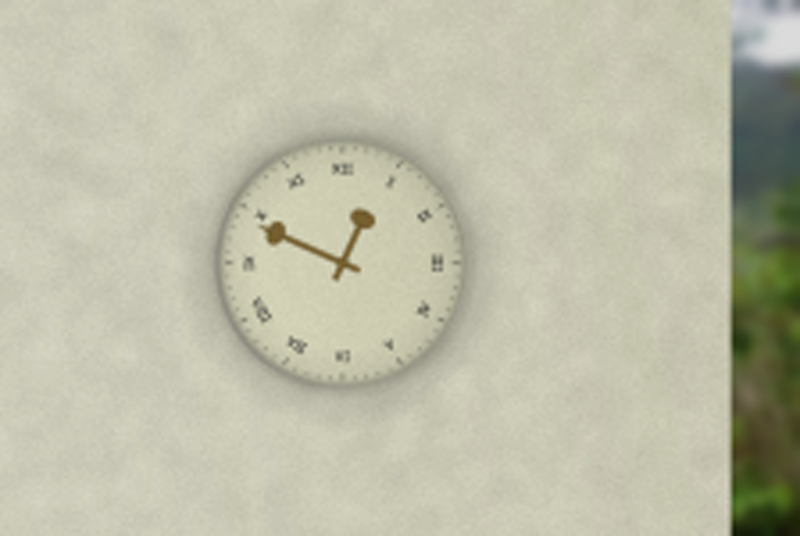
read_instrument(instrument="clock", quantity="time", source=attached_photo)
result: 12:49
